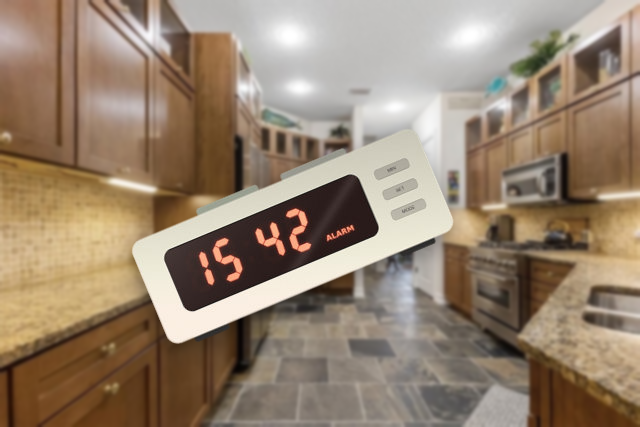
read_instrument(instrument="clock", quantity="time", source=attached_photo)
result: 15:42
